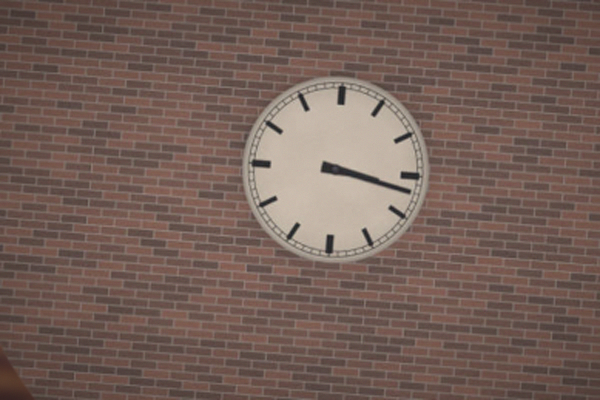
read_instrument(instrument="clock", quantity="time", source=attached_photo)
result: 3:17
